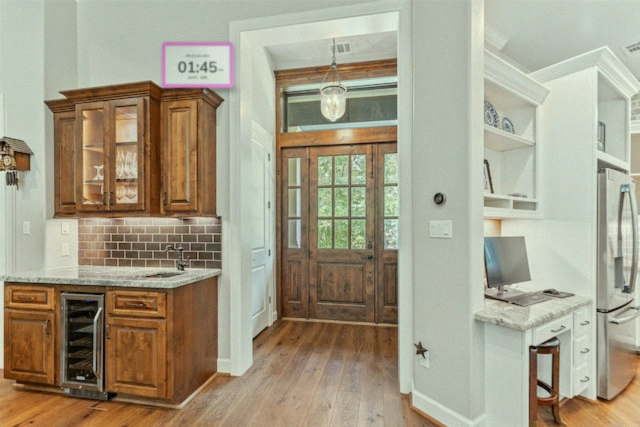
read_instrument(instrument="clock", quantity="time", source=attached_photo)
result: 1:45
